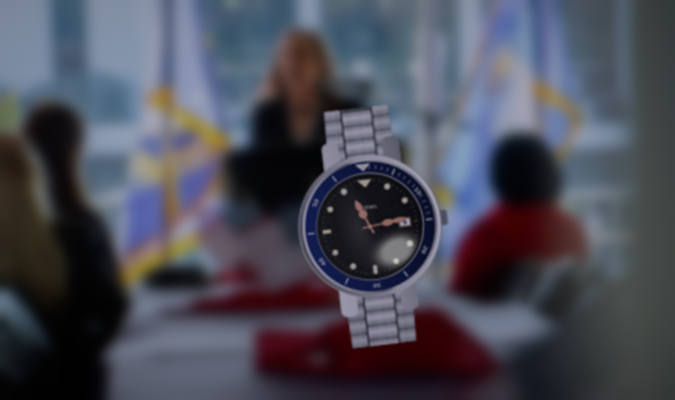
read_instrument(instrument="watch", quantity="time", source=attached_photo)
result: 11:14
